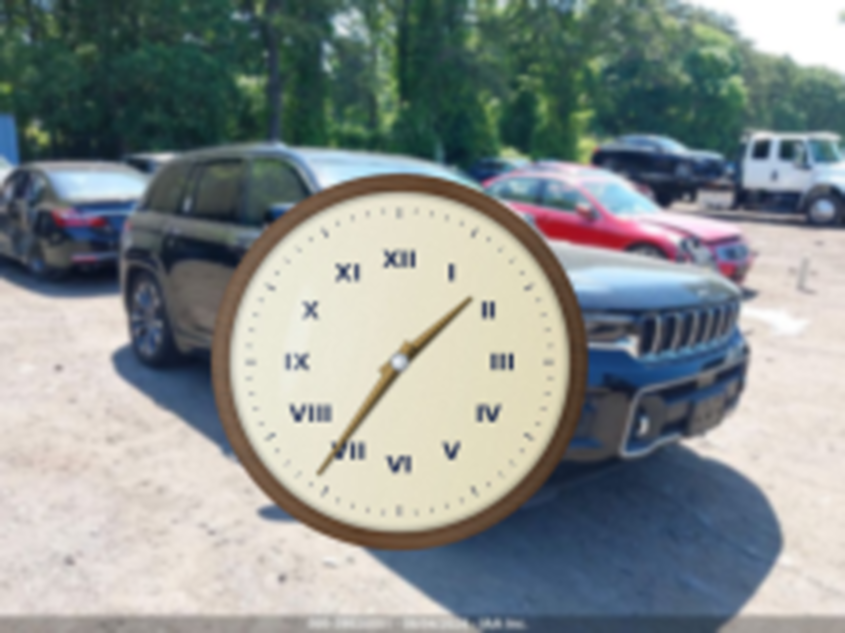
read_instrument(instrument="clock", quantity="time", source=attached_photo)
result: 1:36
